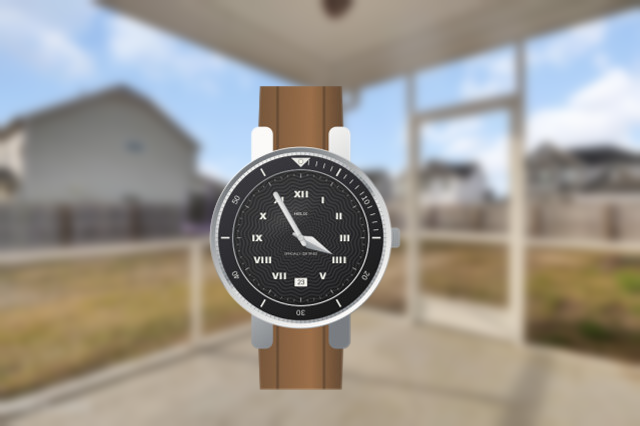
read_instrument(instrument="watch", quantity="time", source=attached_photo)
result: 3:55
